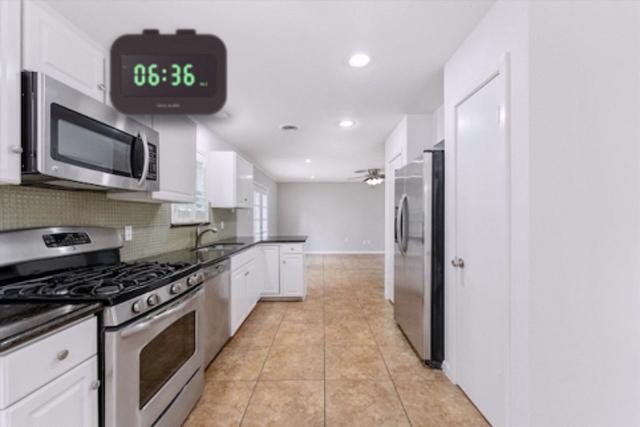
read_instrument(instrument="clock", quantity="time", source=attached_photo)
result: 6:36
